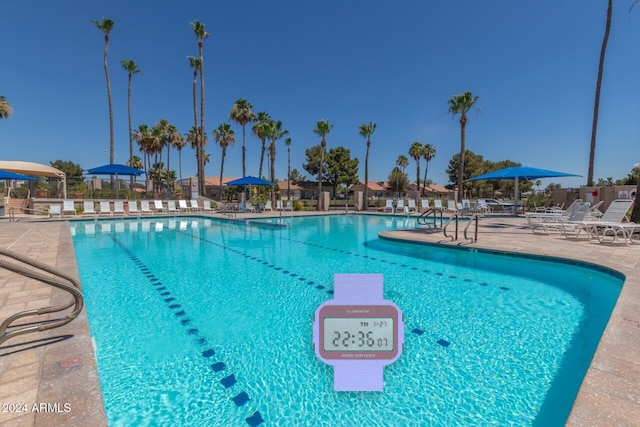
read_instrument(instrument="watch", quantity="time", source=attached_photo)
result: 22:36:07
